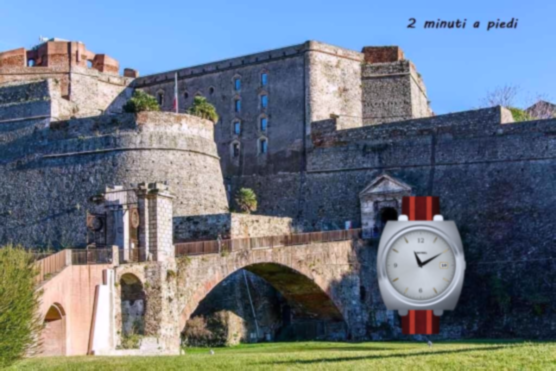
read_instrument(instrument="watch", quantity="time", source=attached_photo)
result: 11:10
